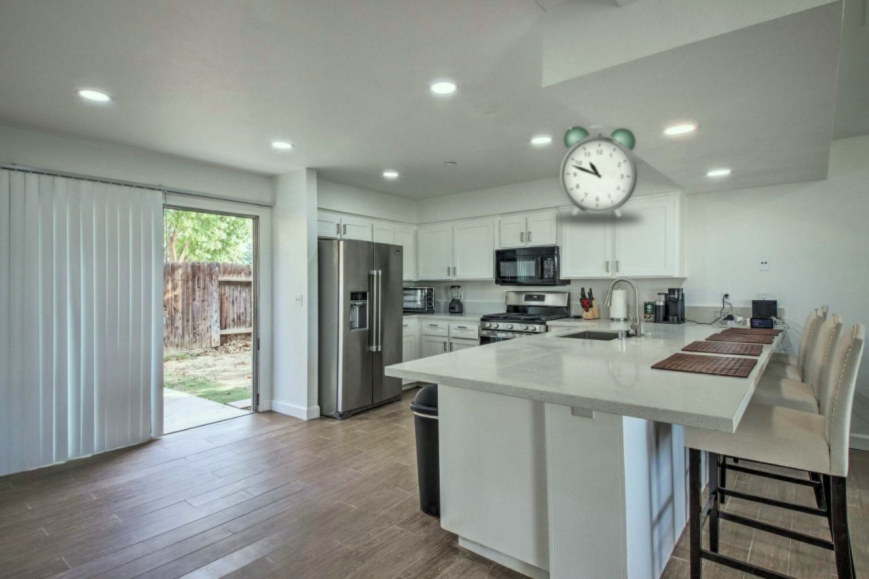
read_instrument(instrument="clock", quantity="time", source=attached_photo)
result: 10:48
